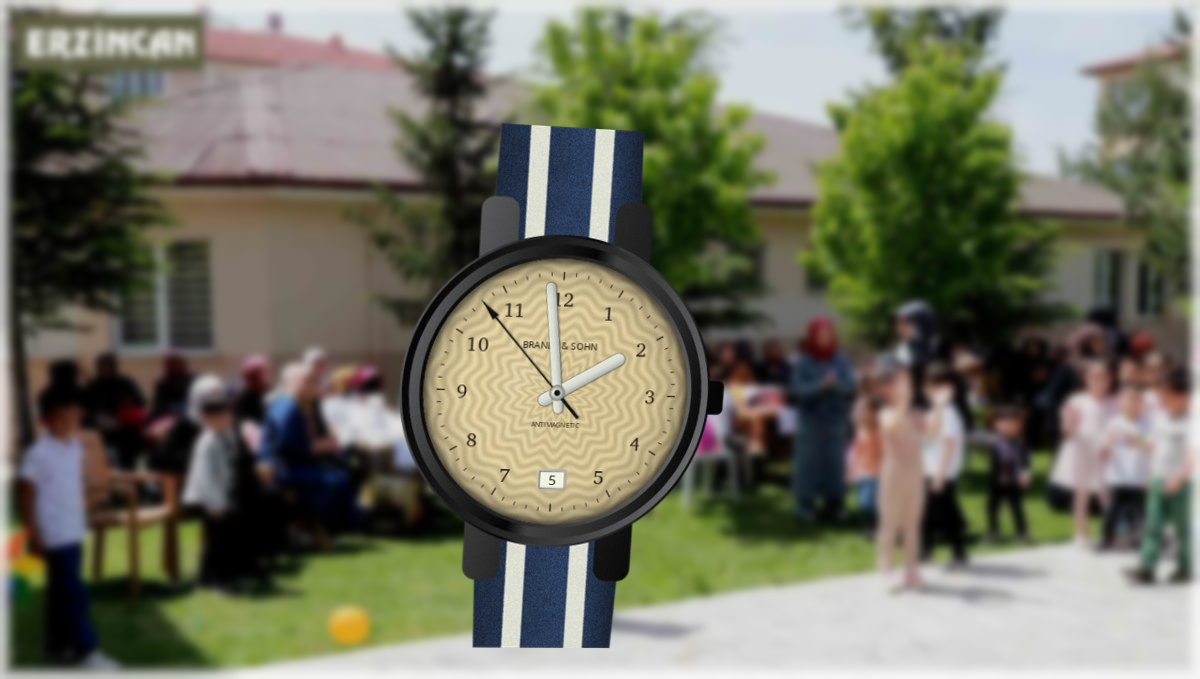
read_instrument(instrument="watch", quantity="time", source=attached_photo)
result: 1:58:53
